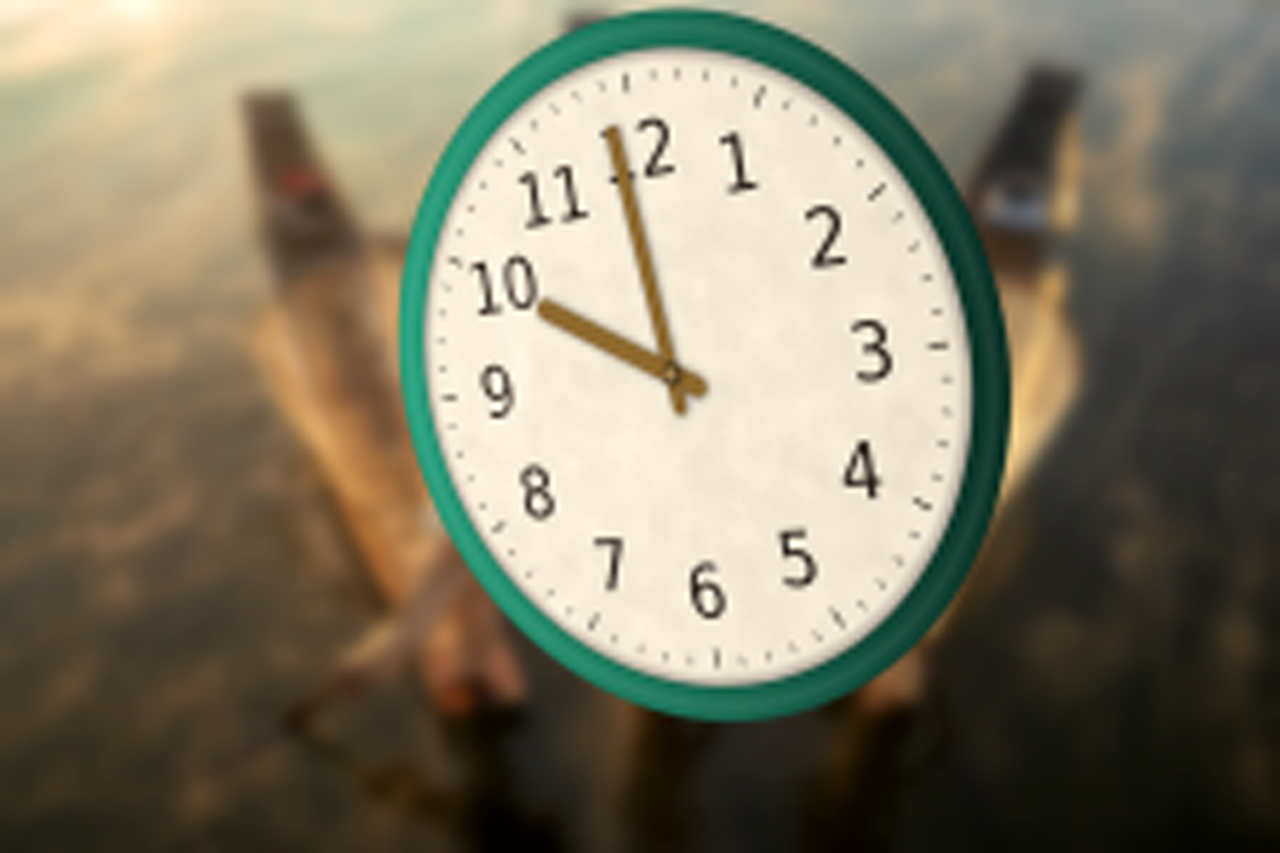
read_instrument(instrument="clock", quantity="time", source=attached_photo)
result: 9:59
